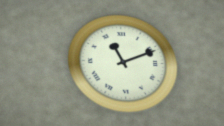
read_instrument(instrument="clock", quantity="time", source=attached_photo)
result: 11:11
